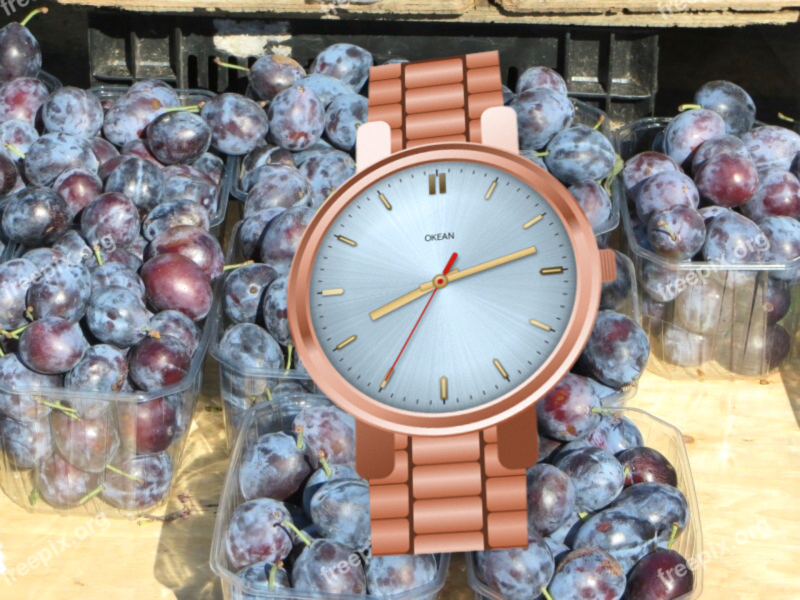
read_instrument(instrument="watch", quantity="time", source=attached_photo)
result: 8:12:35
